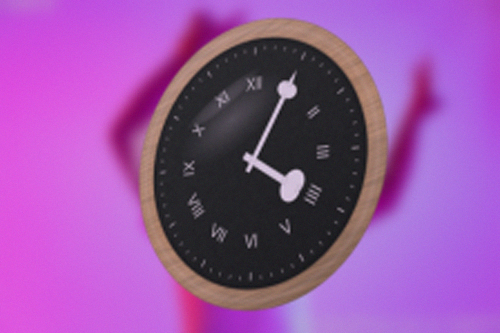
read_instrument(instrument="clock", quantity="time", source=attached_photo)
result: 4:05
